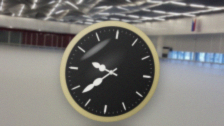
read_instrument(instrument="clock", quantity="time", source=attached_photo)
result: 9:38
